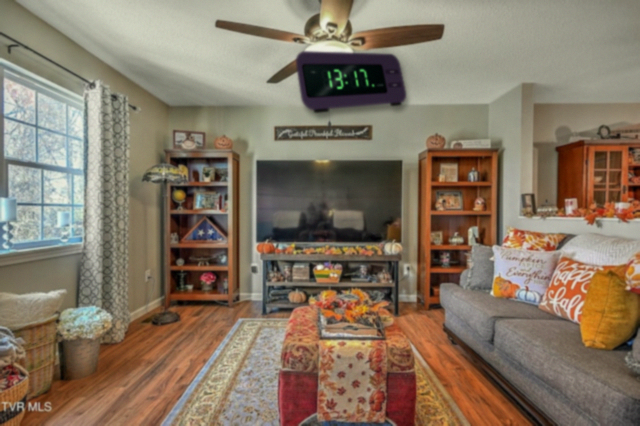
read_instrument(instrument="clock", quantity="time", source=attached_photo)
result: 13:17
